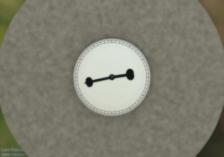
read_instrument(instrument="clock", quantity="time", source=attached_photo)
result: 2:43
